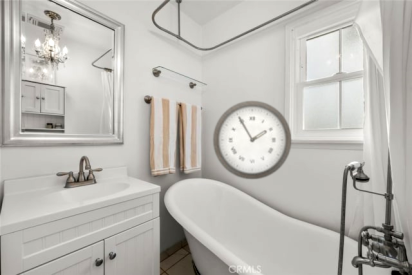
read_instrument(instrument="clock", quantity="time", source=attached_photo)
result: 1:55
